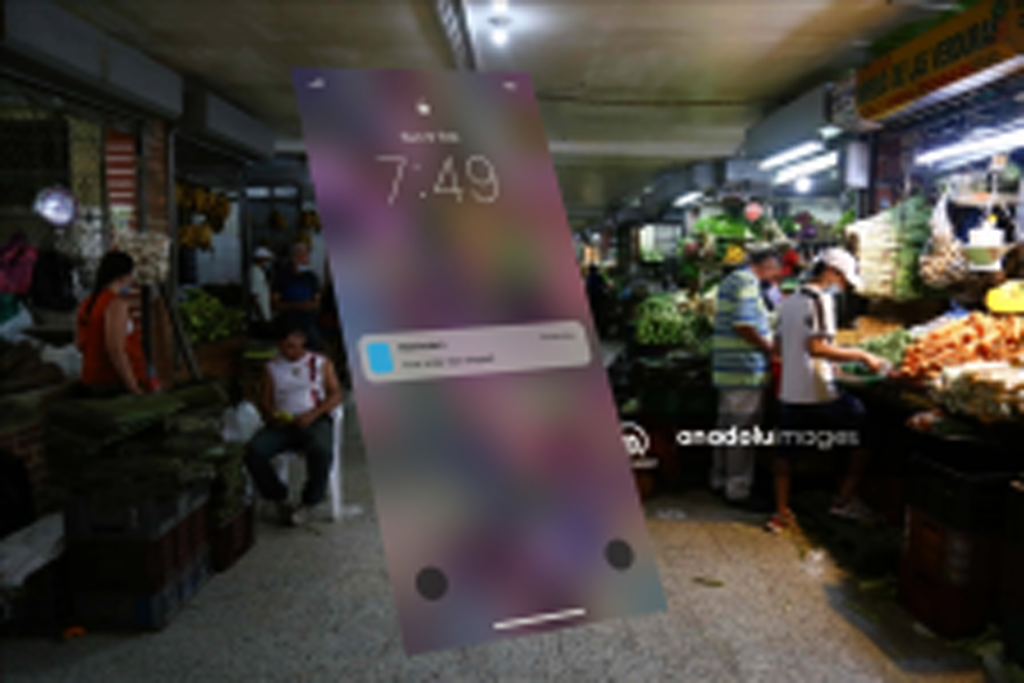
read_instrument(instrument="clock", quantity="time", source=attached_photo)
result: 7:49
